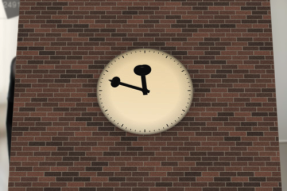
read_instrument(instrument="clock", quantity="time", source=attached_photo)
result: 11:48
